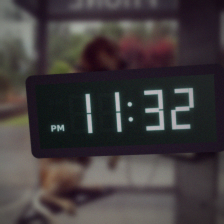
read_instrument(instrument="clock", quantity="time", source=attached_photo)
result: 11:32
